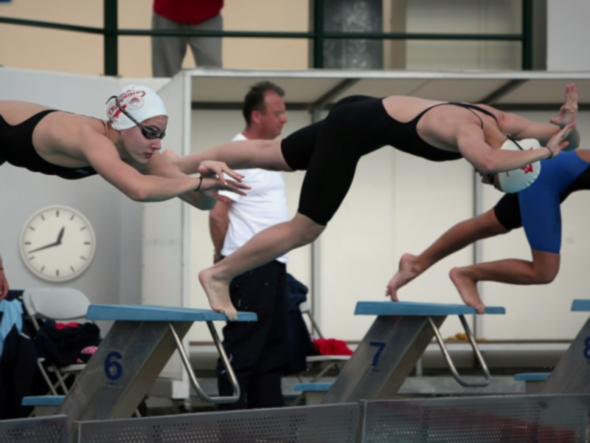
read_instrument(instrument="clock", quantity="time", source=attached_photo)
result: 12:42
